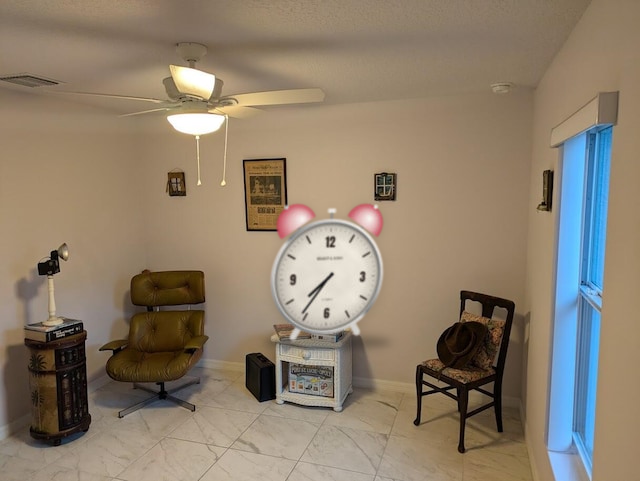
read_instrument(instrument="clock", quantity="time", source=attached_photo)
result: 7:36
